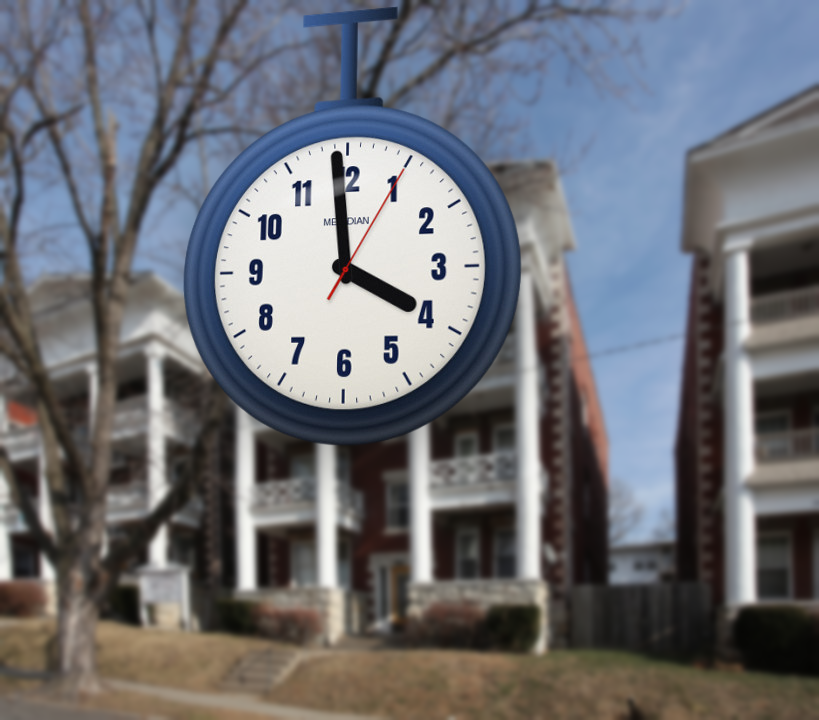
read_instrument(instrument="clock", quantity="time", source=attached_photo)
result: 3:59:05
